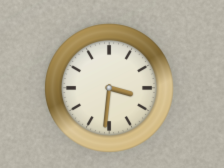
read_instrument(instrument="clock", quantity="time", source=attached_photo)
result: 3:31
